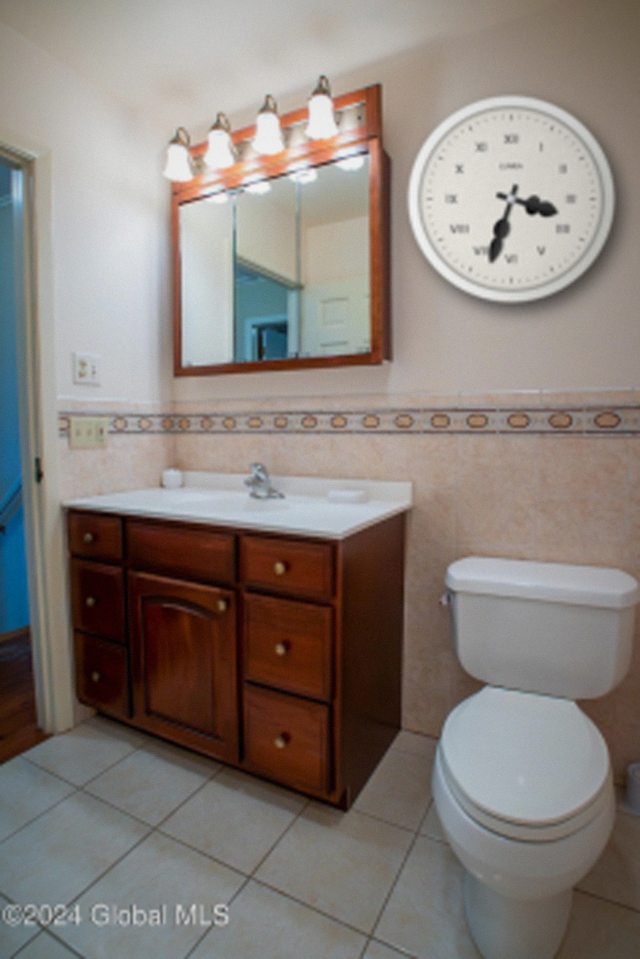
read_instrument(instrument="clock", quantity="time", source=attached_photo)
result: 3:33
